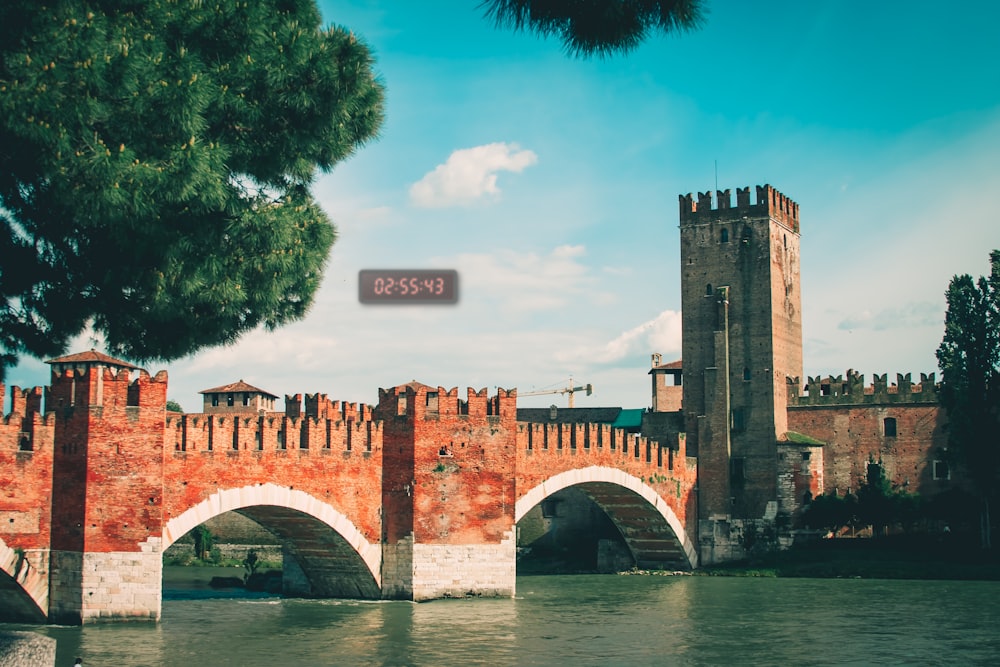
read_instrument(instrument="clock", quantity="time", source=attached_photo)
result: 2:55:43
